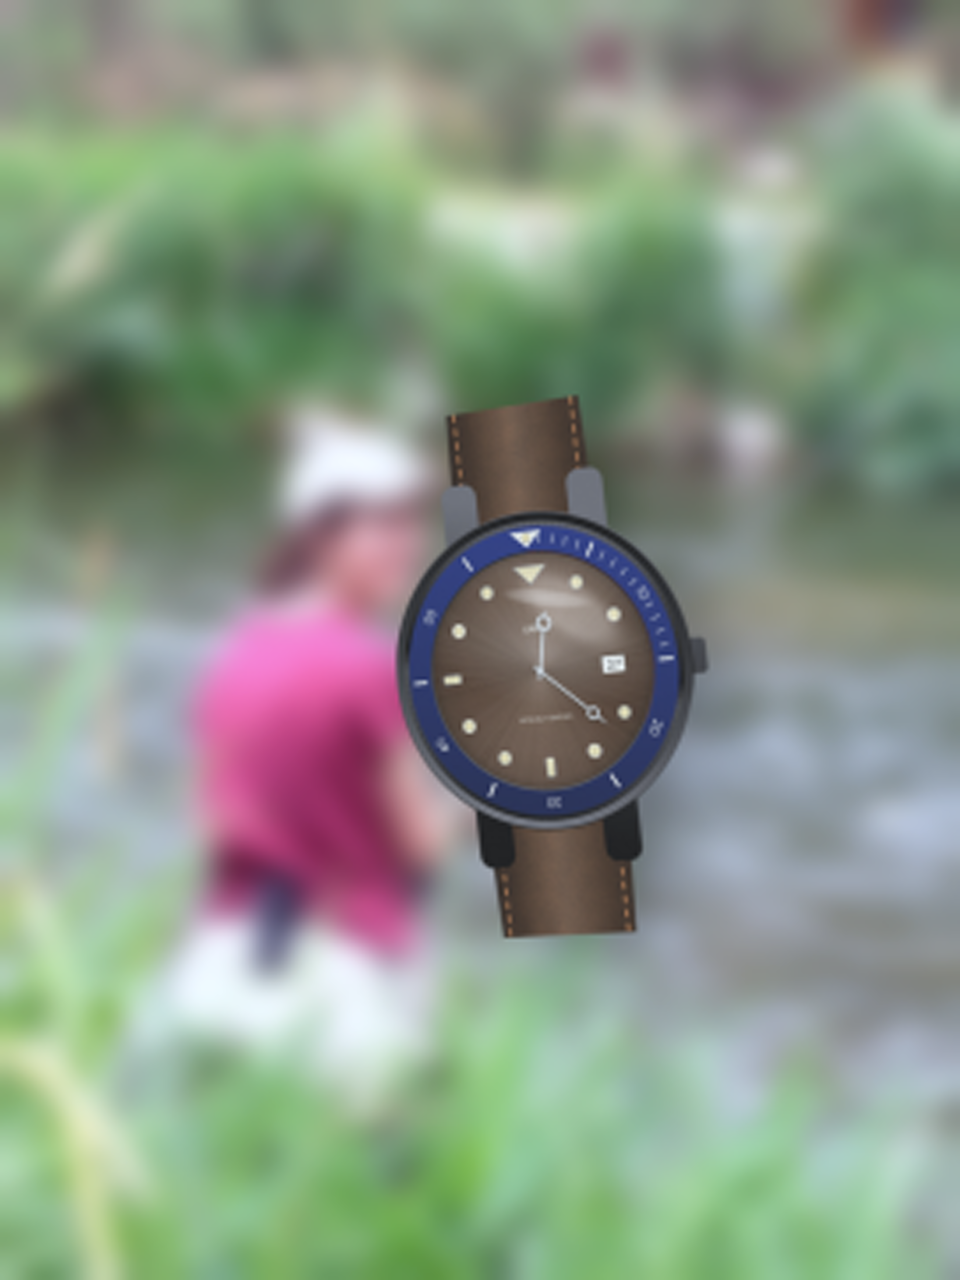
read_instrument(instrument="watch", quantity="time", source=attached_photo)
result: 12:22
